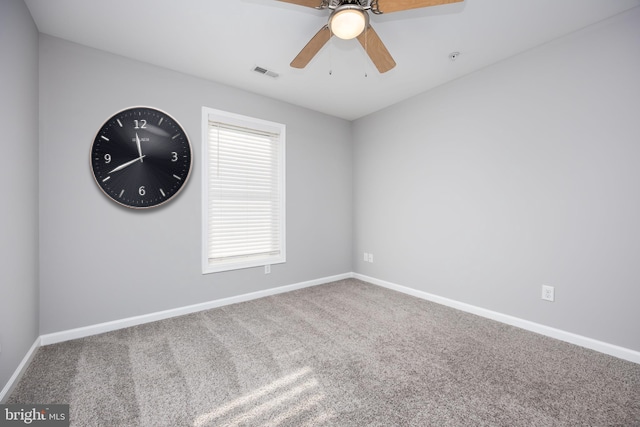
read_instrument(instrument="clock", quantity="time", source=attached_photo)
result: 11:41
